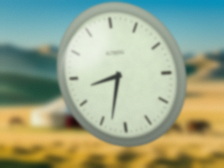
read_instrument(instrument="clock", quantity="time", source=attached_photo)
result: 8:33
